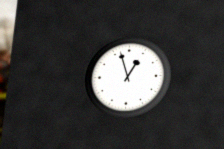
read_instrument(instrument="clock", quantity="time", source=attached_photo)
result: 12:57
